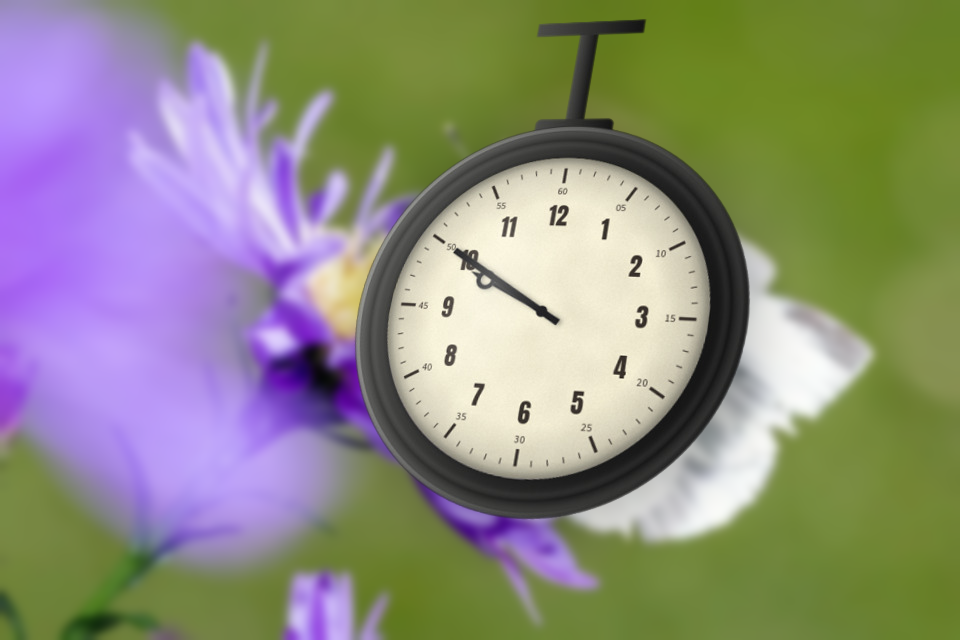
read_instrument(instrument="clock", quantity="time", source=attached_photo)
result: 9:50
